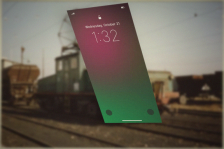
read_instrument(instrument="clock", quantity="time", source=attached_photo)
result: 1:32
